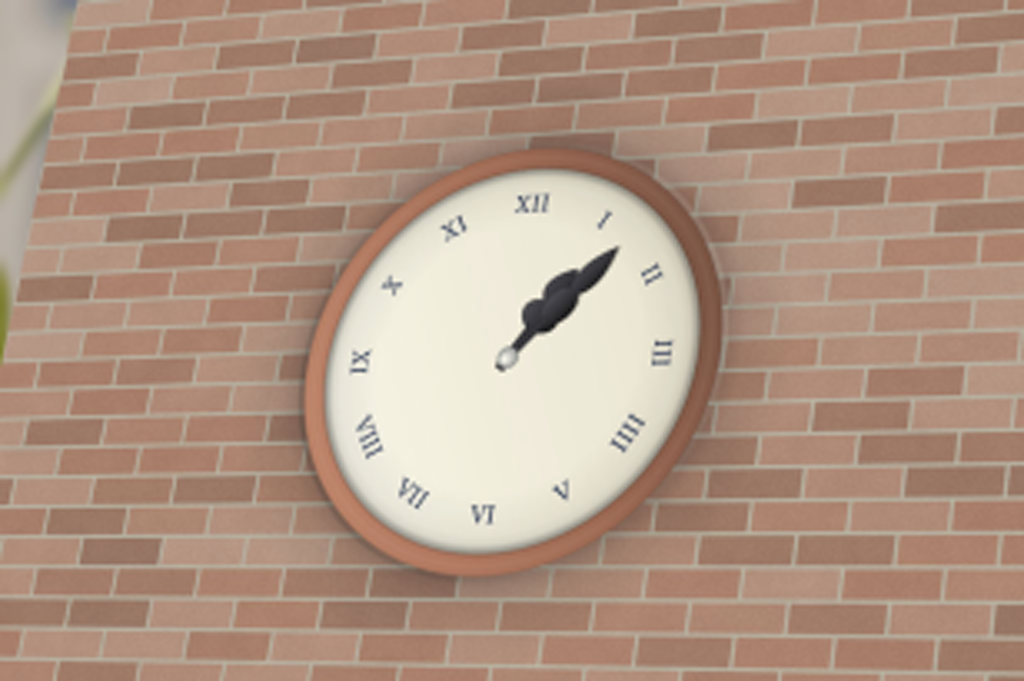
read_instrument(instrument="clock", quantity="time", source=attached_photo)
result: 1:07
